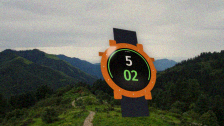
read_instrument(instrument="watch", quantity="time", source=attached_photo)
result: 5:02
